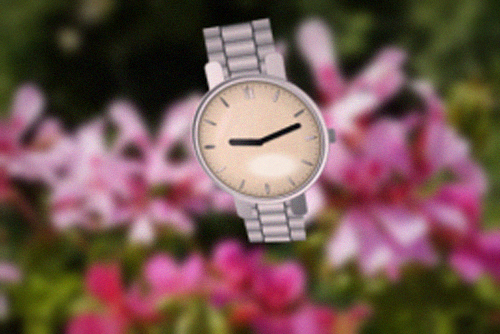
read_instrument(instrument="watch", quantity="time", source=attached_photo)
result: 9:12
